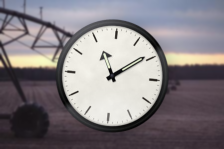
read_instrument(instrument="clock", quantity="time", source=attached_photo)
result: 11:09
